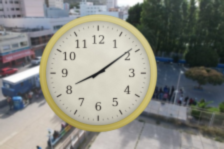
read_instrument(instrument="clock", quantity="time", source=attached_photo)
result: 8:09
